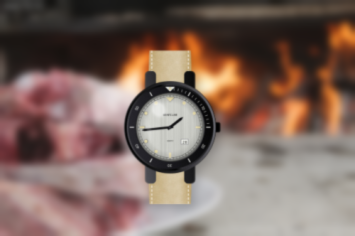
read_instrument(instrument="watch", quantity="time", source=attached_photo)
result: 1:44
